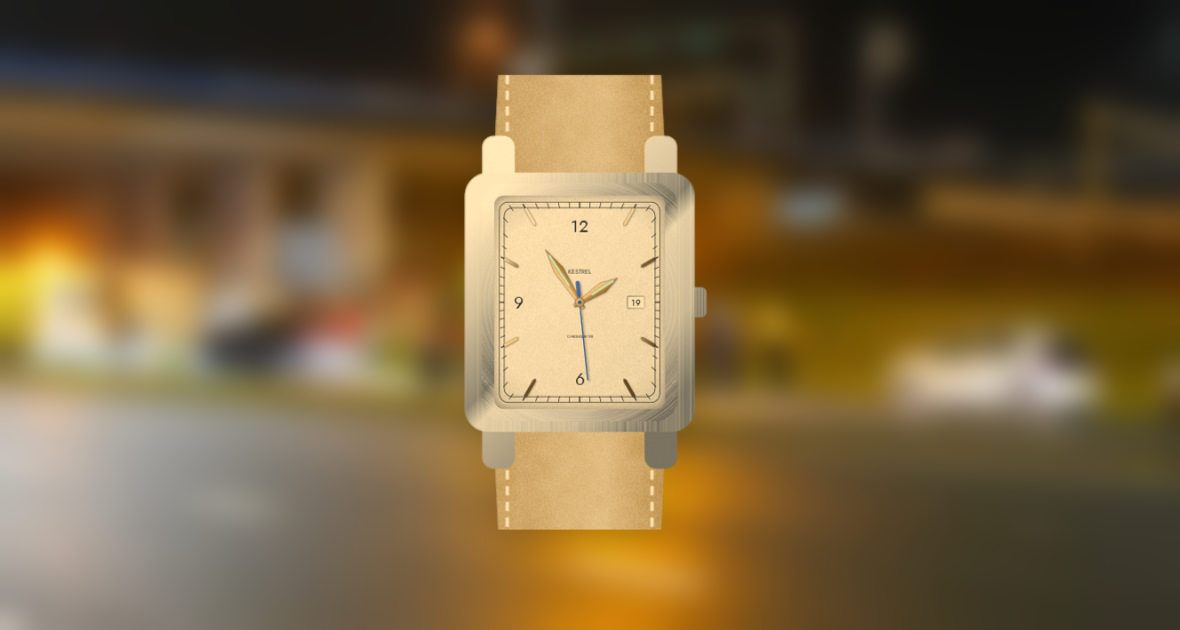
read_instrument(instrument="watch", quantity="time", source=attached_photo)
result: 1:54:29
